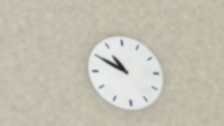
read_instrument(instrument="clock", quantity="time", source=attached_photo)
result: 10:50
